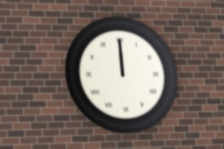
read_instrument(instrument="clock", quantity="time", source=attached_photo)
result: 12:00
